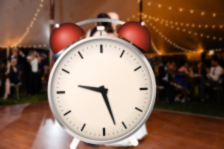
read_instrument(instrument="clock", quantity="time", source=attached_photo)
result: 9:27
